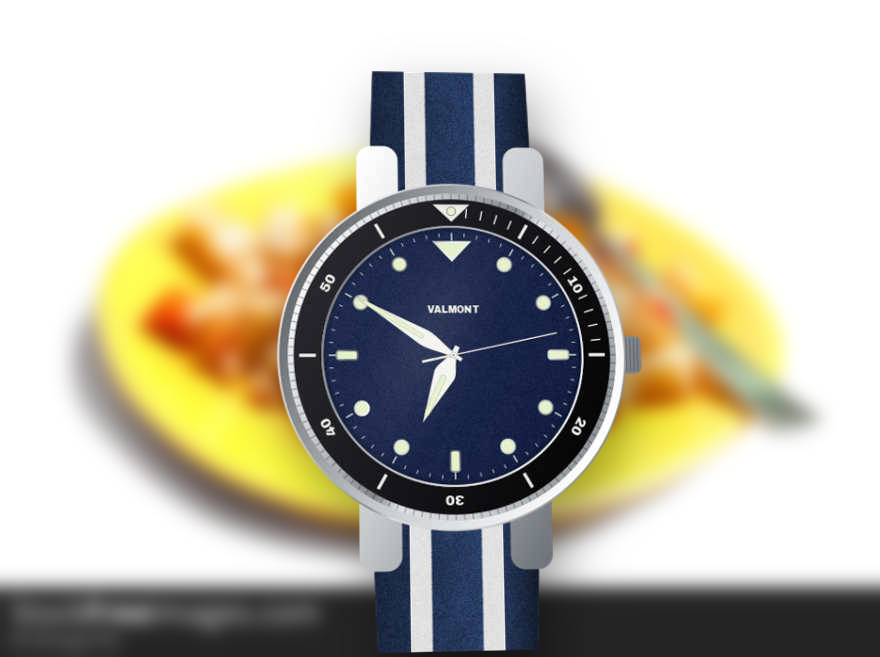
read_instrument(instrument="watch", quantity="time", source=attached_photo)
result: 6:50:13
